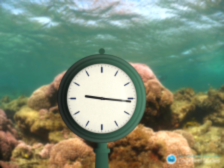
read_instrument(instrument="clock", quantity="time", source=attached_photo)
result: 9:16
